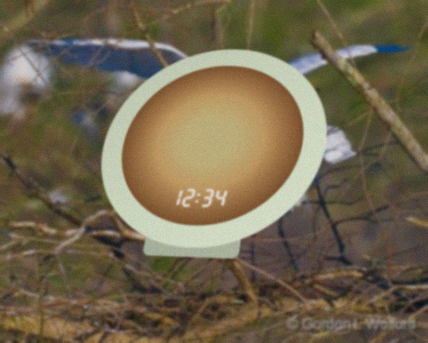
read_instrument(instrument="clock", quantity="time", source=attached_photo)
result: 12:34
